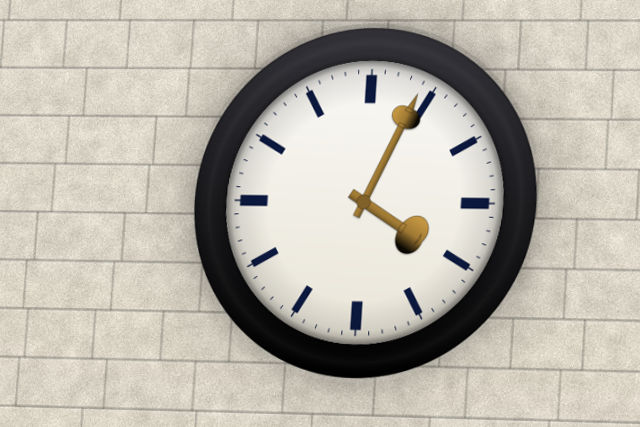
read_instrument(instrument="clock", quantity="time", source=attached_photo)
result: 4:04
